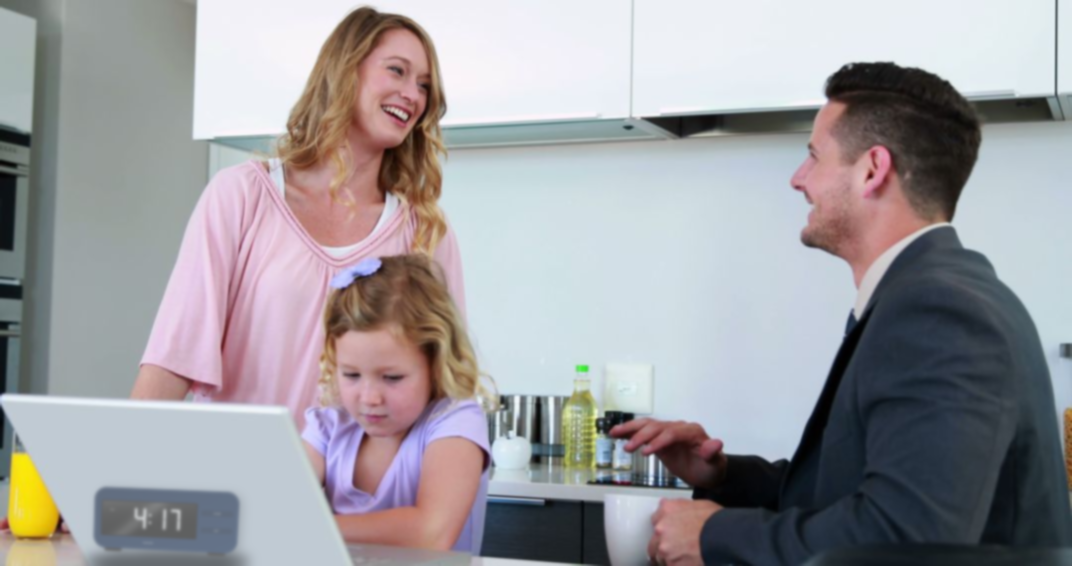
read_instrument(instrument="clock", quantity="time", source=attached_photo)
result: 4:17
